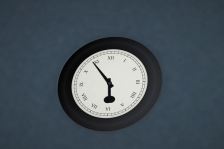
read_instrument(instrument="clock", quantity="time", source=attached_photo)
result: 5:54
